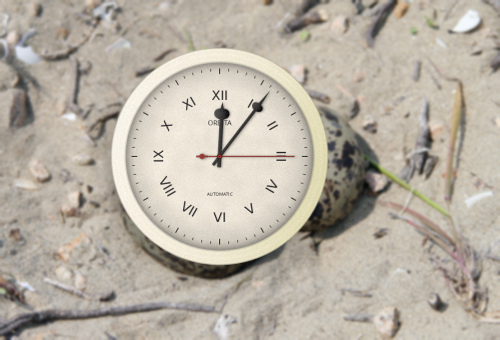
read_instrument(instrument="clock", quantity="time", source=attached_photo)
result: 12:06:15
